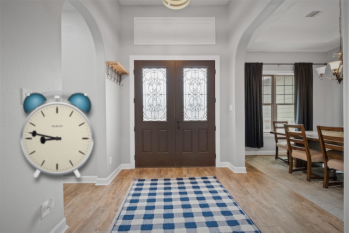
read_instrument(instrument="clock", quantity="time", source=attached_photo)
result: 8:47
